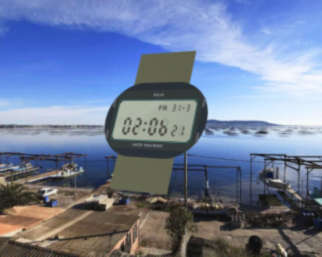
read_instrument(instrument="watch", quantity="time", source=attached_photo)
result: 2:06:21
